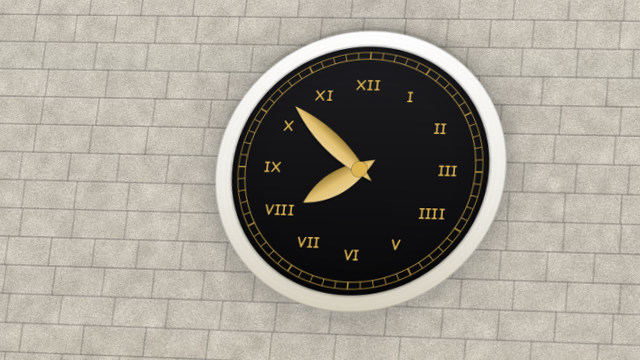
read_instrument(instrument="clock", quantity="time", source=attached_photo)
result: 7:52
